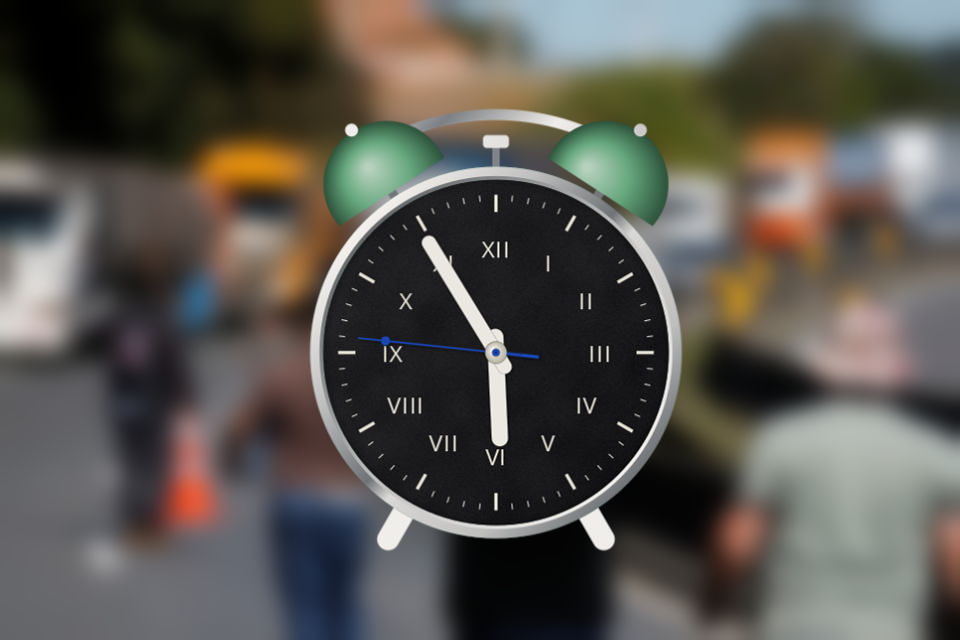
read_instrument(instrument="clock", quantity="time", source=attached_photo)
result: 5:54:46
